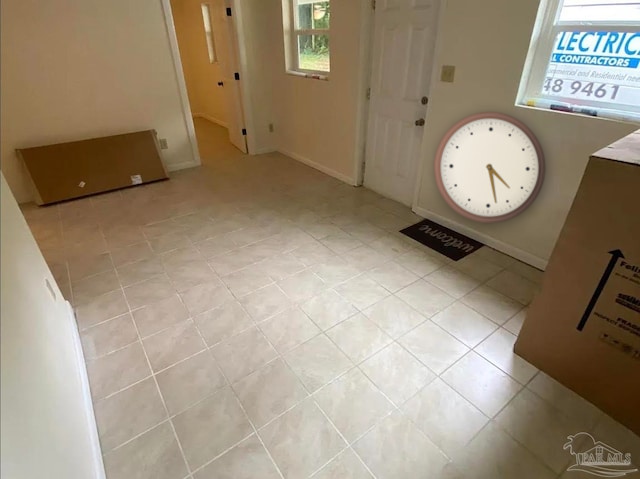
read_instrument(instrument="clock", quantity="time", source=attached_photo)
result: 4:28
